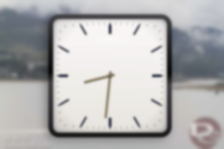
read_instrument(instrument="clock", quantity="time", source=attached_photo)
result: 8:31
